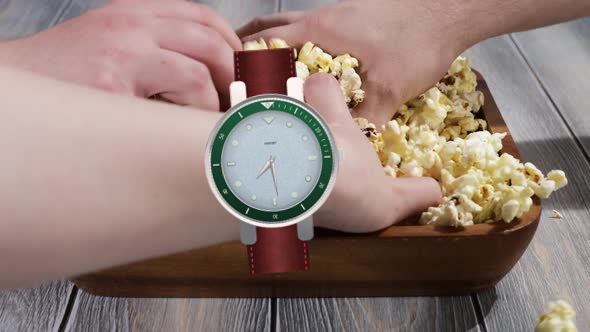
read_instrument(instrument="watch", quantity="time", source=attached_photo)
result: 7:29
